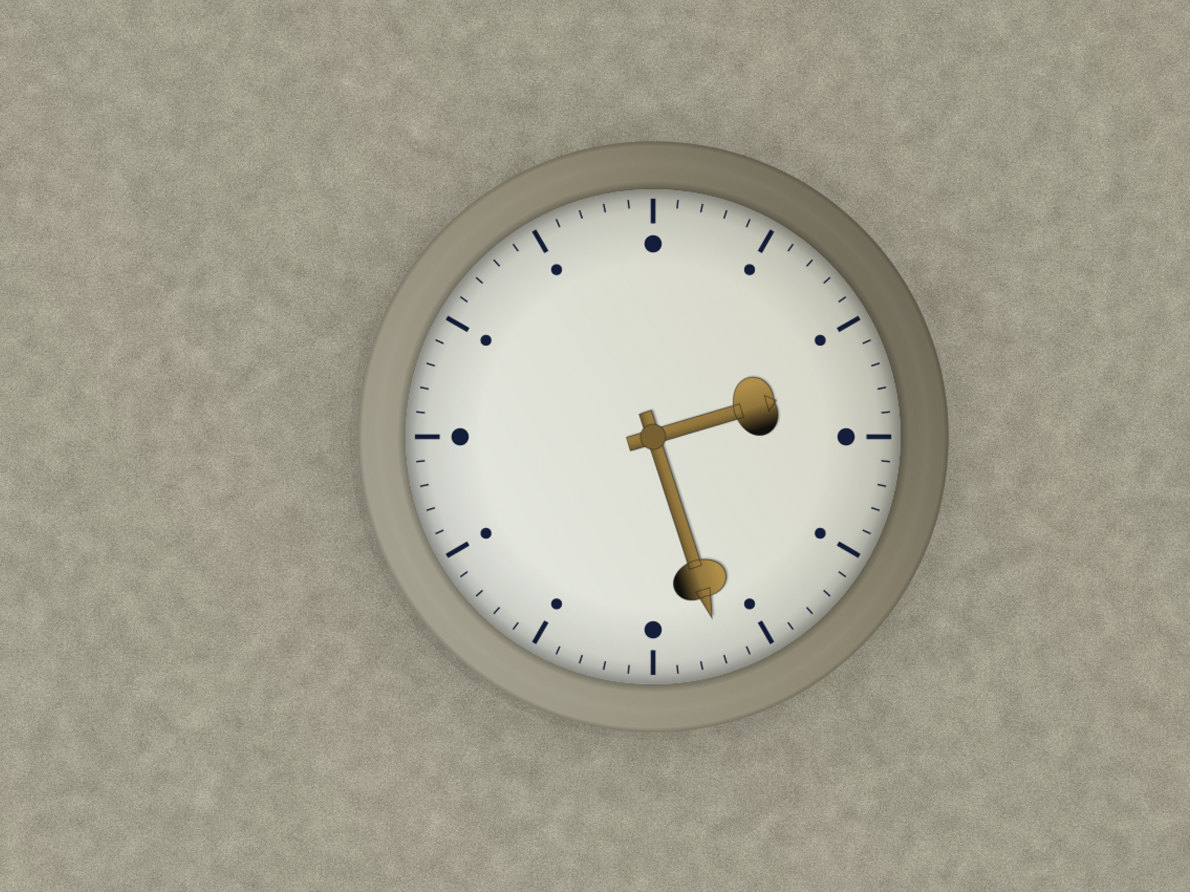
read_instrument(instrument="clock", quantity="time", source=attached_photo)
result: 2:27
